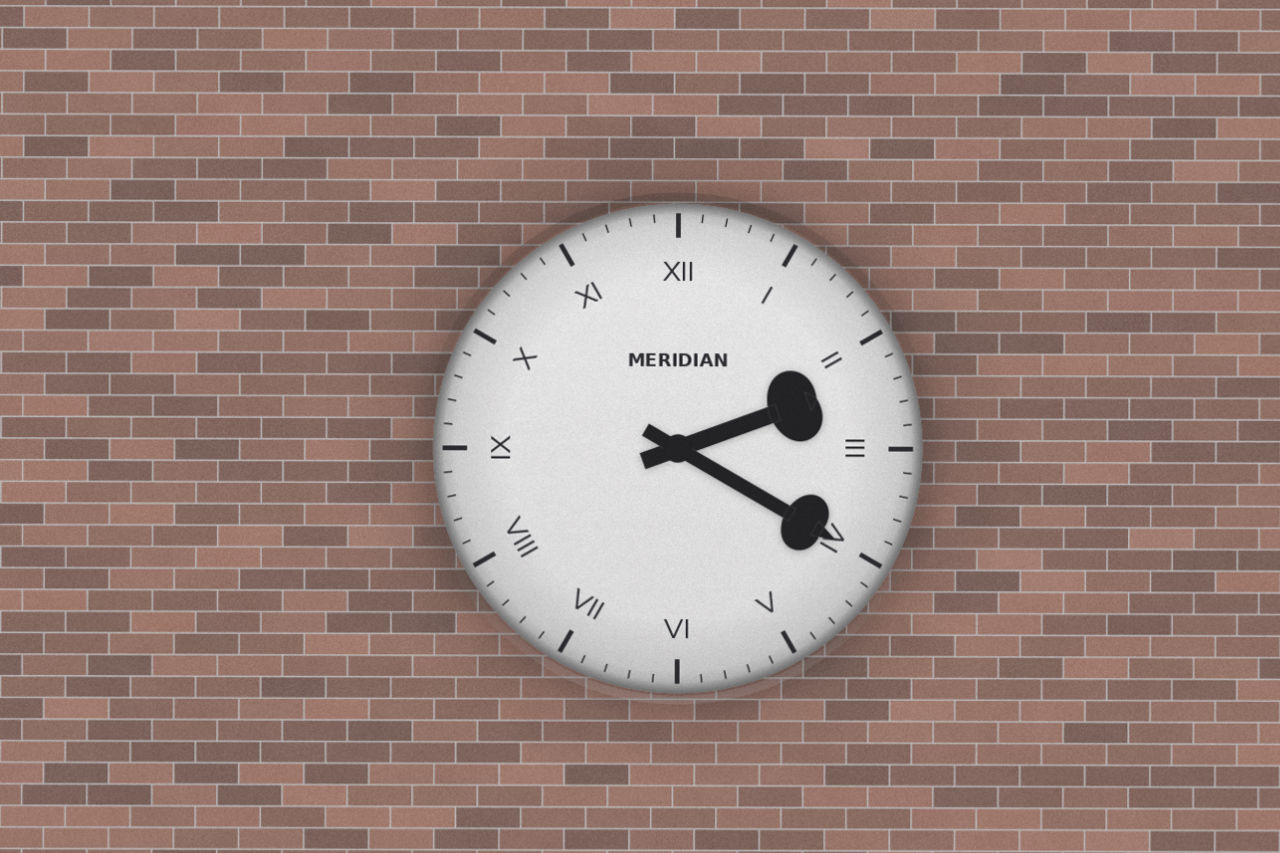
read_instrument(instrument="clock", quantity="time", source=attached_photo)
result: 2:20
